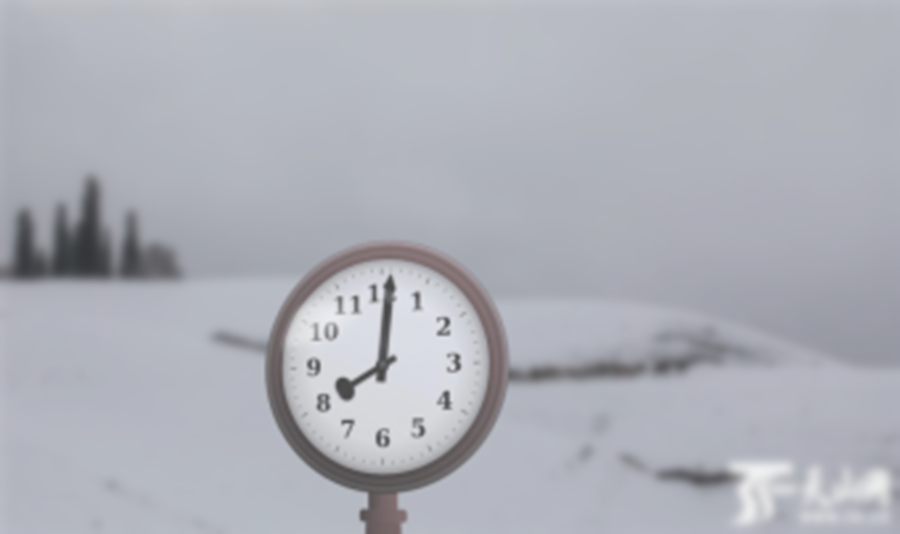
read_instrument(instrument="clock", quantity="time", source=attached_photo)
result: 8:01
